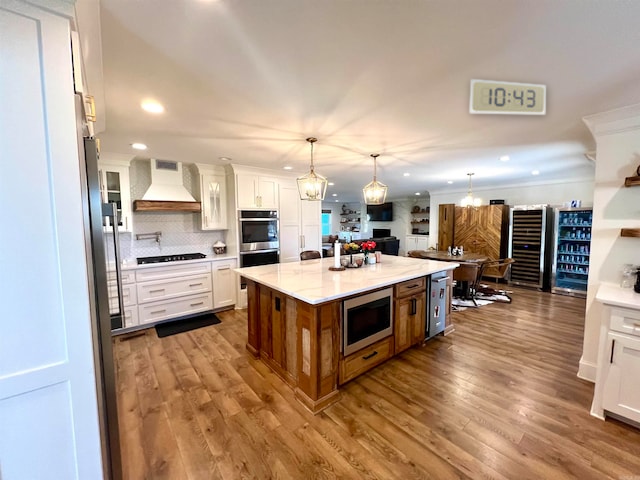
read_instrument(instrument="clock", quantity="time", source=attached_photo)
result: 10:43
